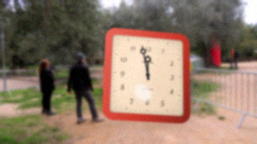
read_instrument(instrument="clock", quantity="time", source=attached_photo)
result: 11:58
